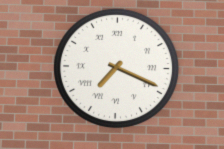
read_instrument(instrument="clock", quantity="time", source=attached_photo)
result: 7:19
